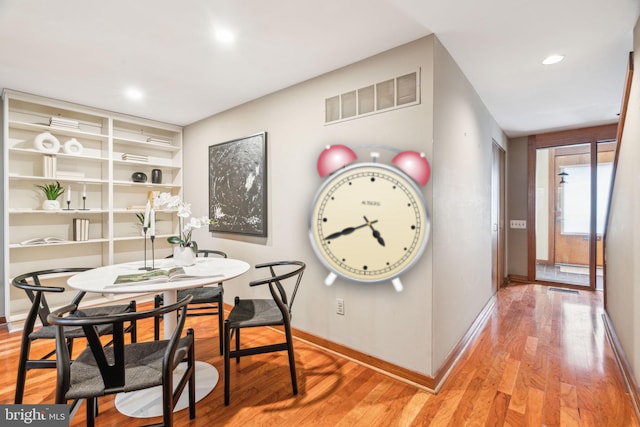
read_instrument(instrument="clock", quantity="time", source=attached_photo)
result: 4:41
